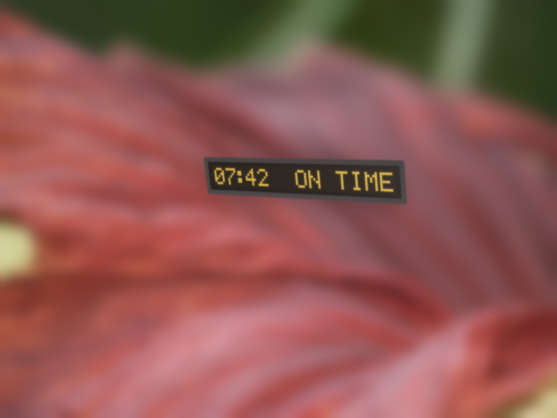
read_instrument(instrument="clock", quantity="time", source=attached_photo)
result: 7:42
